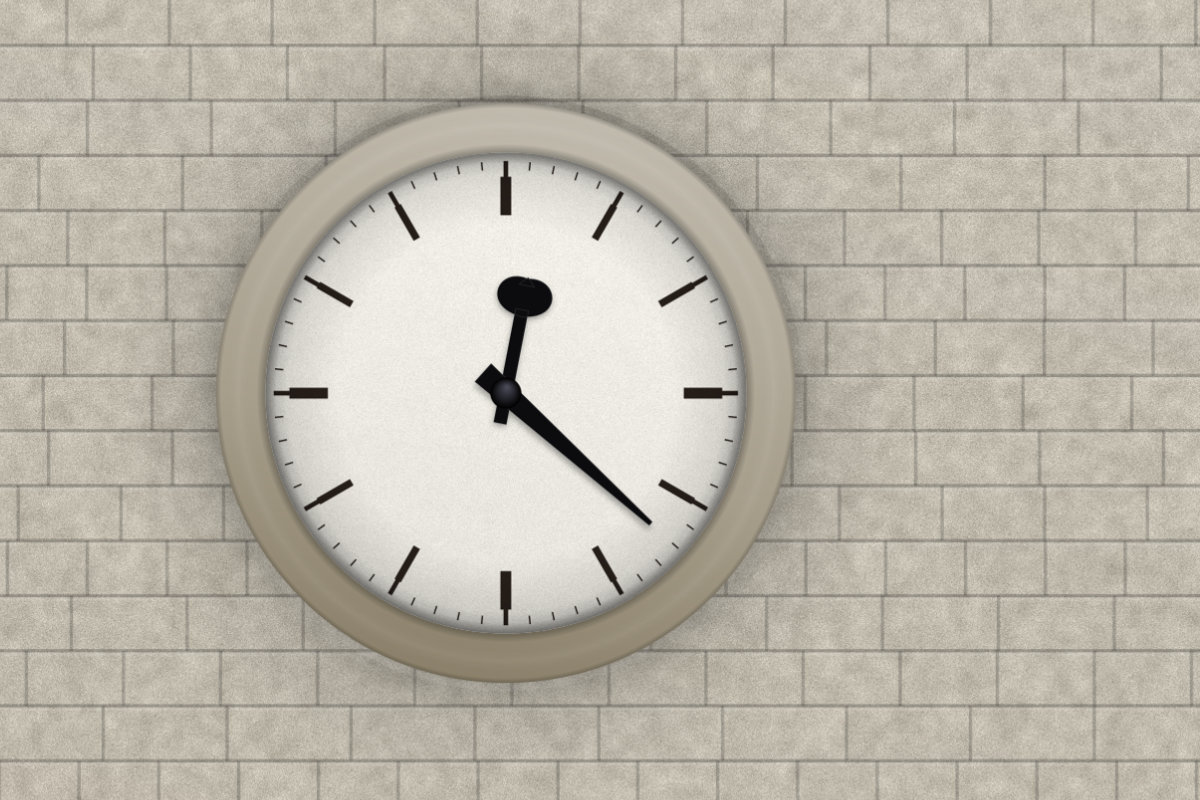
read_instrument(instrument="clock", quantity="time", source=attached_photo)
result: 12:22
